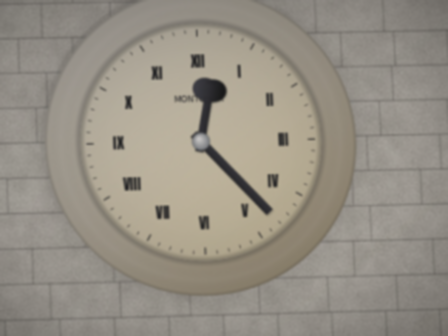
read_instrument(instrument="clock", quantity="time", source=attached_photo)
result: 12:23
